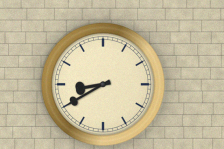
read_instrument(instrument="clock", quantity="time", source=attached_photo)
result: 8:40
